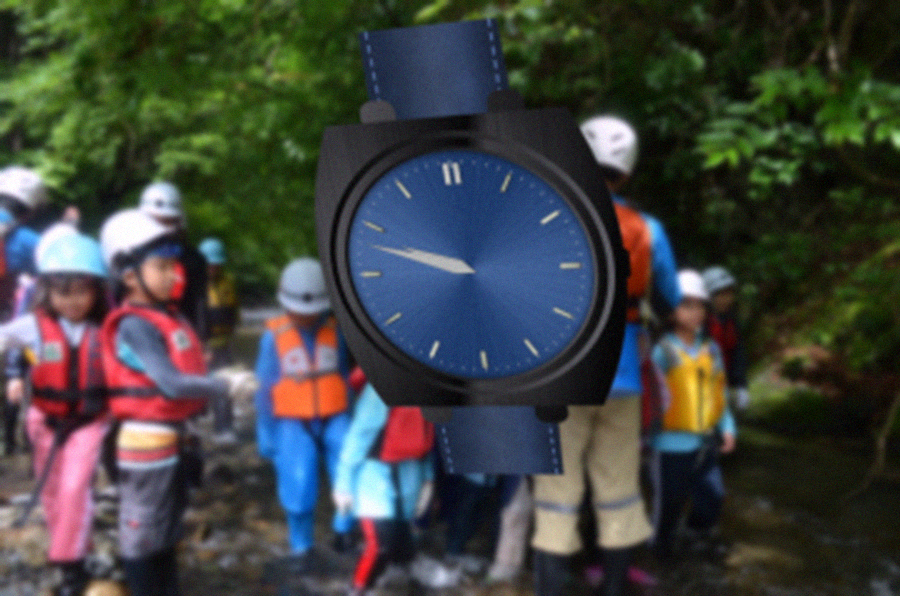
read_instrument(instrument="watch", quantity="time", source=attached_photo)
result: 9:48
